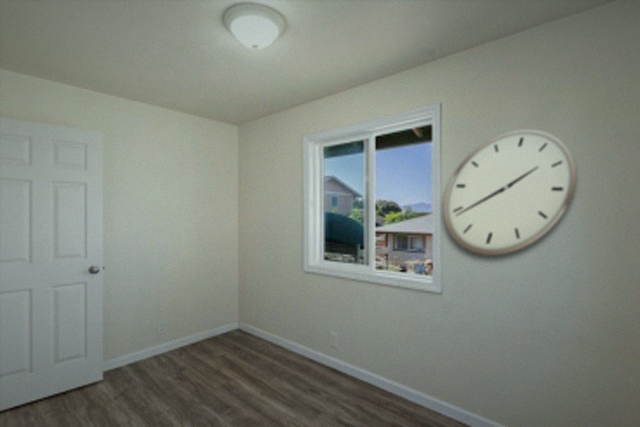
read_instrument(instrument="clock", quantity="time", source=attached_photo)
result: 1:39
